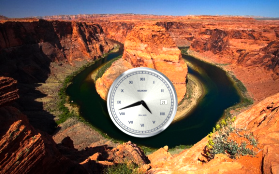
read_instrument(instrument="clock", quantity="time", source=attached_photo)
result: 4:42
